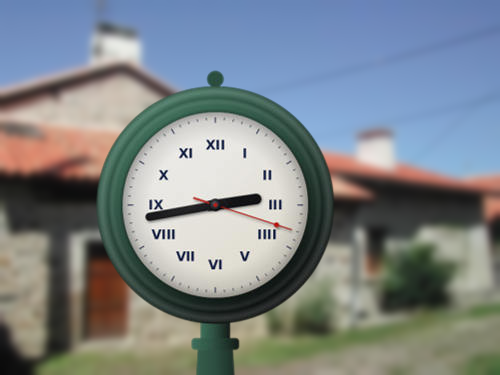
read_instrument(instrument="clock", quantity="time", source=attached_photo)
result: 2:43:18
